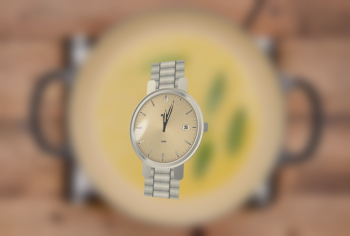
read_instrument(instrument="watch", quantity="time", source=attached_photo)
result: 12:03
